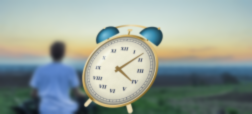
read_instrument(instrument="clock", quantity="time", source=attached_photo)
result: 4:08
